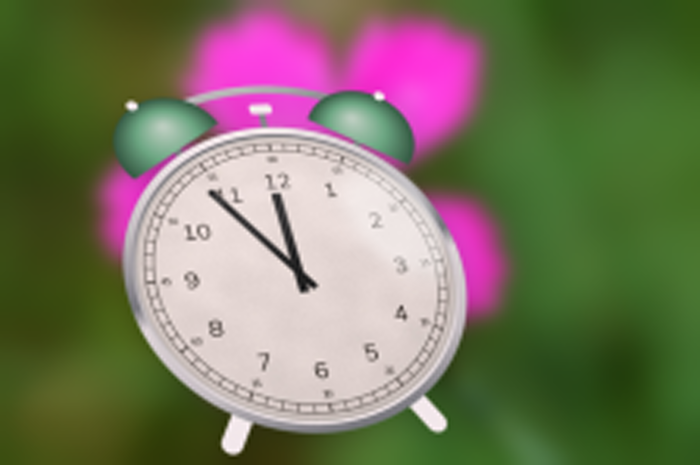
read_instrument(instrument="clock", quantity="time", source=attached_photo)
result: 11:54
